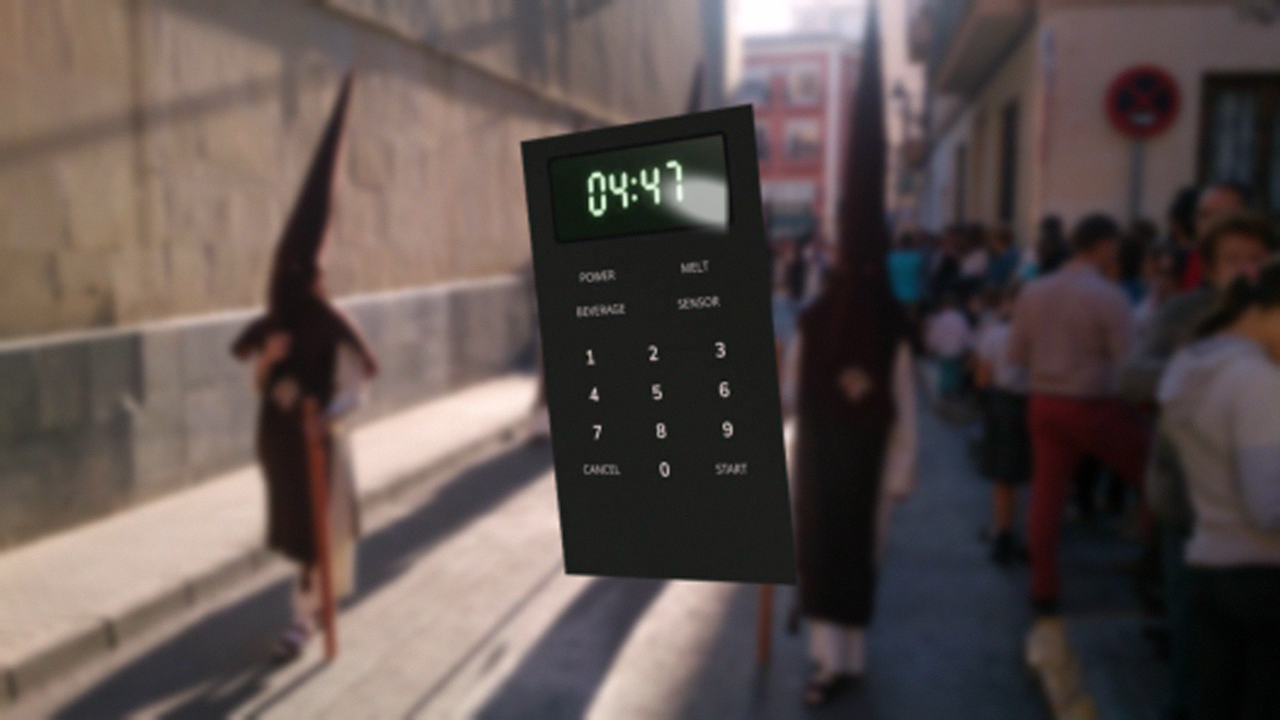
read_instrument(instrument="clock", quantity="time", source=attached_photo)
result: 4:47
